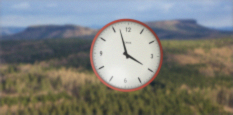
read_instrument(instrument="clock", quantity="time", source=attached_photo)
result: 3:57
